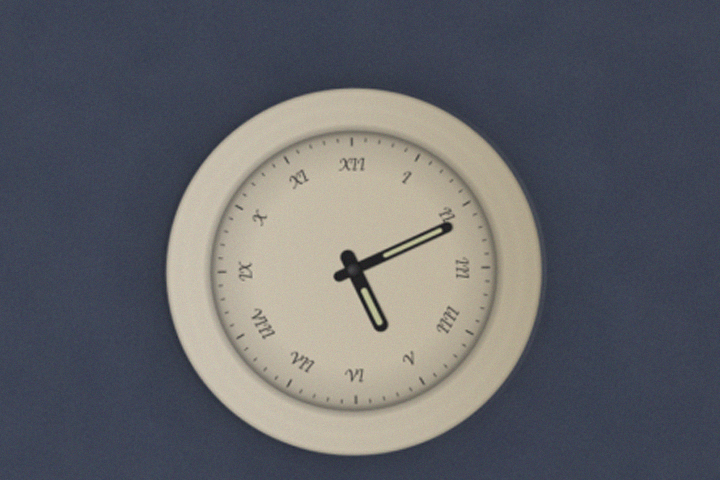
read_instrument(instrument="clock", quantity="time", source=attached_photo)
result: 5:11
